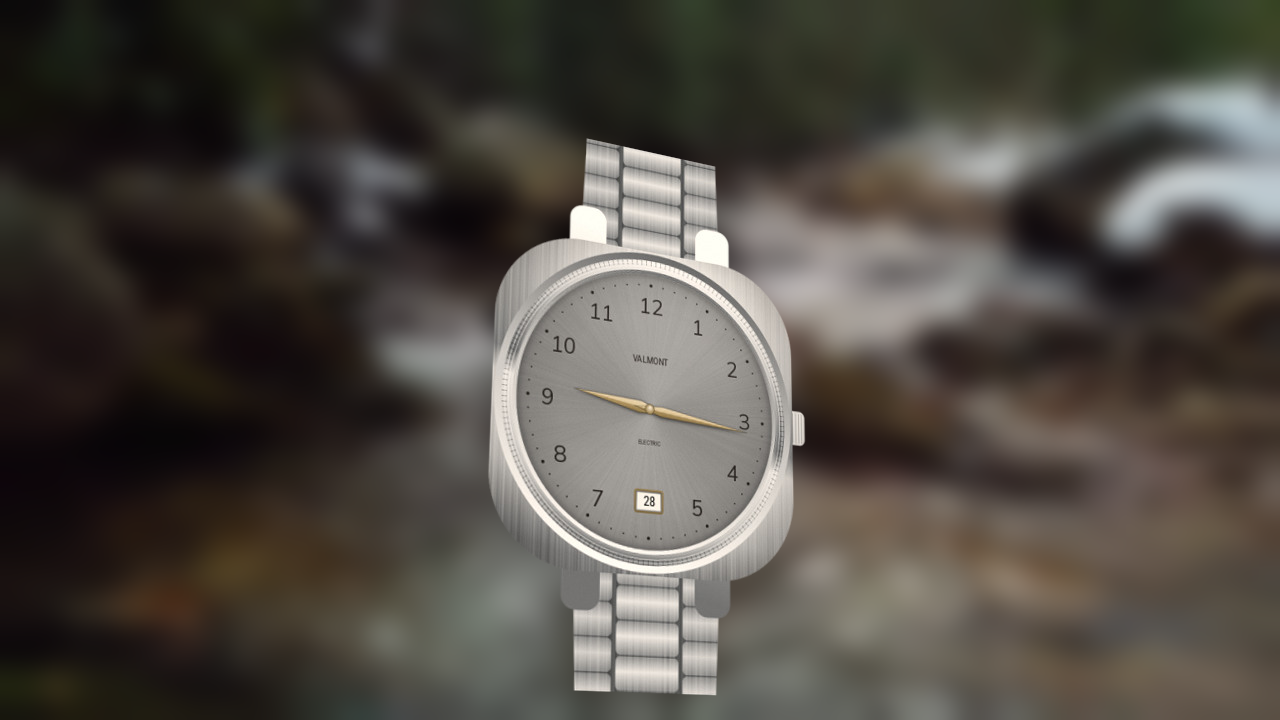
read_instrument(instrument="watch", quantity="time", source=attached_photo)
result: 9:16
